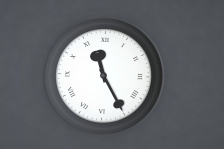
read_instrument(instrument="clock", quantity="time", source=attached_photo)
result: 11:25
